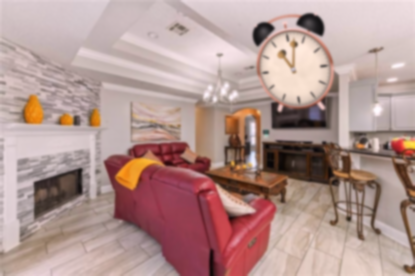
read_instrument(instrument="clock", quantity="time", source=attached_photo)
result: 11:02
